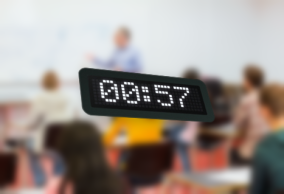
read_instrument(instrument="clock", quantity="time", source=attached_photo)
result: 0:57
